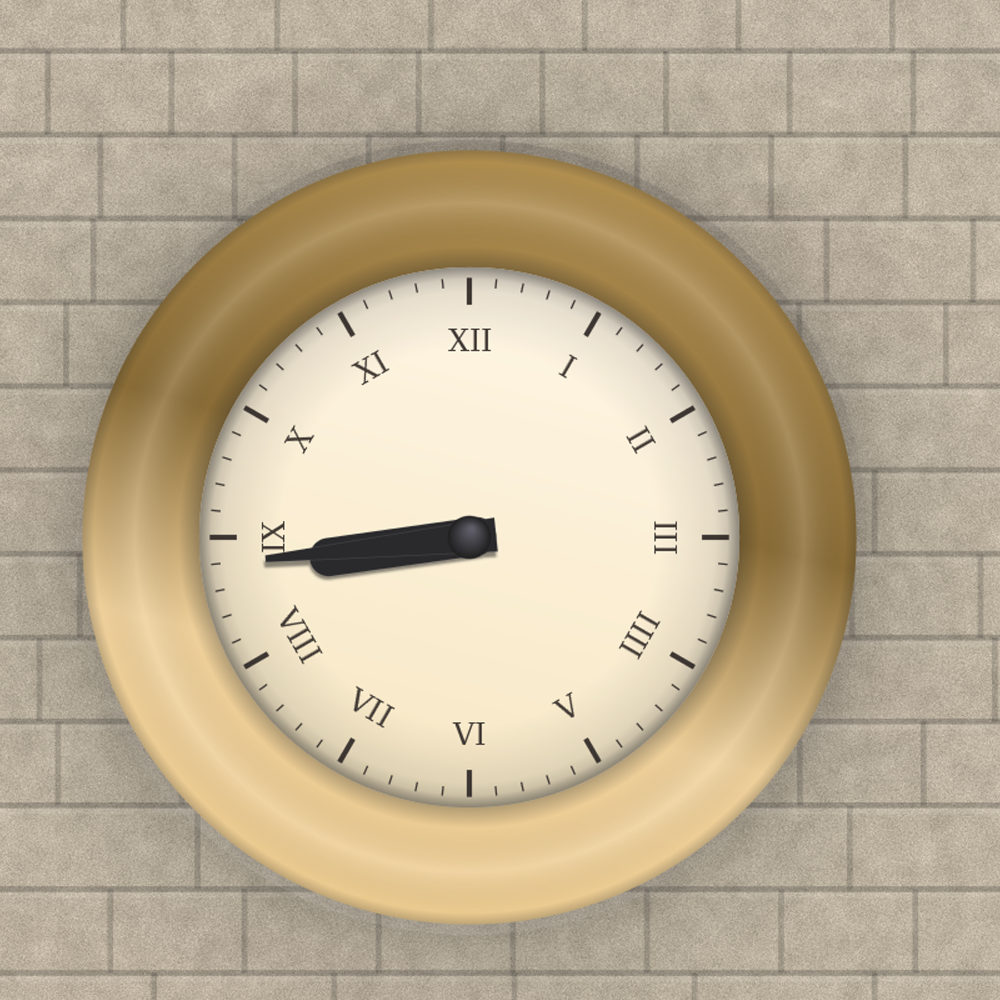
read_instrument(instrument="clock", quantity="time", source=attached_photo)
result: 8:44
